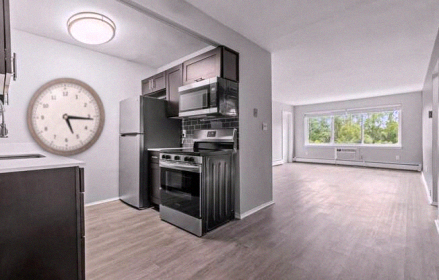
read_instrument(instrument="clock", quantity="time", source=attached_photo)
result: 5:16
